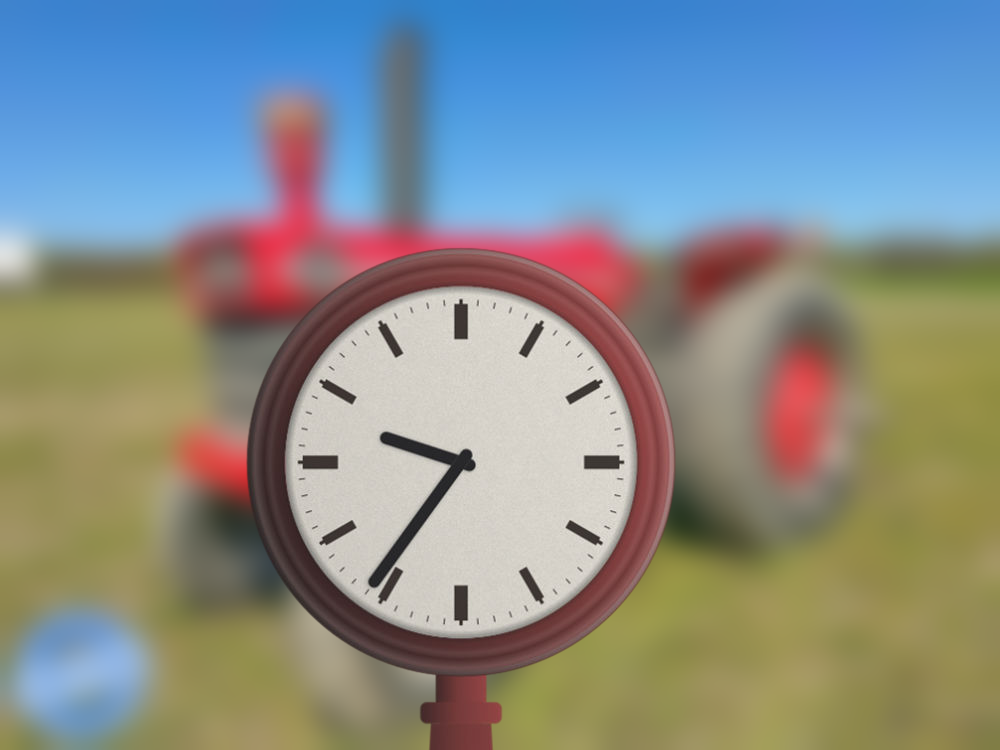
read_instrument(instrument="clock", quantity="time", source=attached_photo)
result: 9:36
